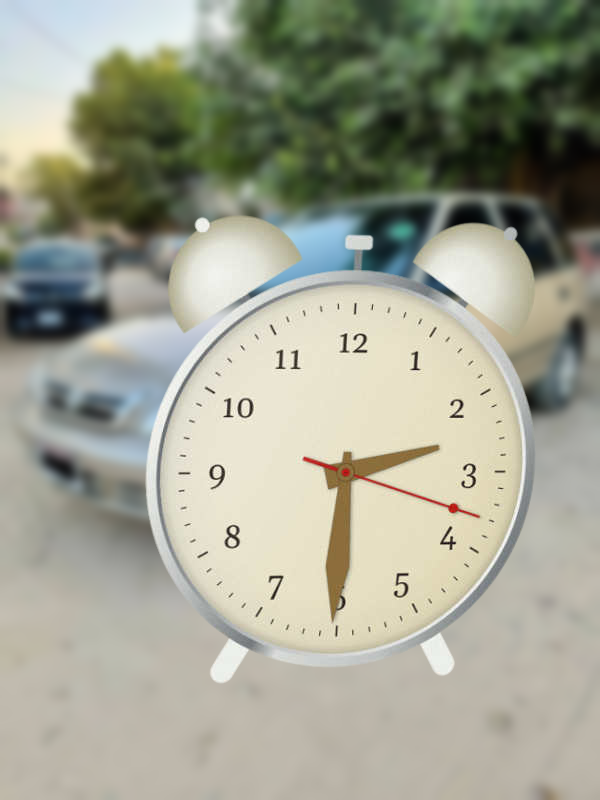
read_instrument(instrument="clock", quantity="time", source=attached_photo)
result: 2:30:18
